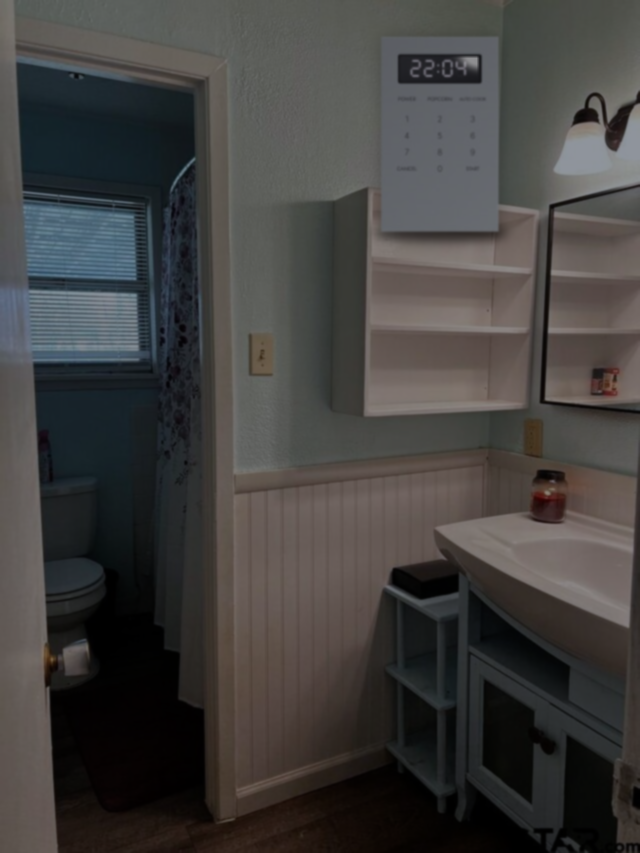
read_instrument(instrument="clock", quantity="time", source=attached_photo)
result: 22:04
